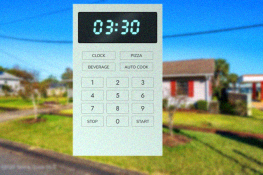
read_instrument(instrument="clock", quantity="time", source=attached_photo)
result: 3:30
